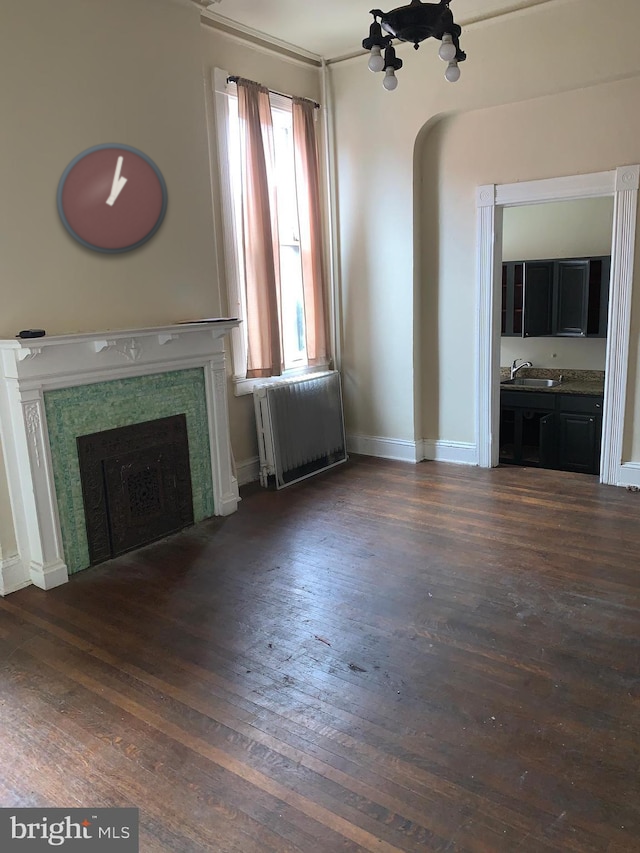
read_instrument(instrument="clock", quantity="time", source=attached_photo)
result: 1:02
